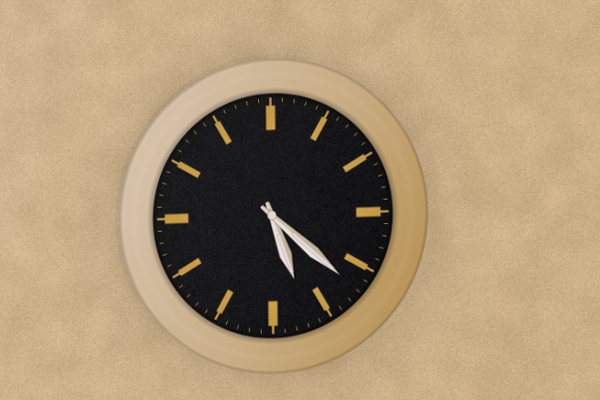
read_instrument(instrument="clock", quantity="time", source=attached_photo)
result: 5:22
